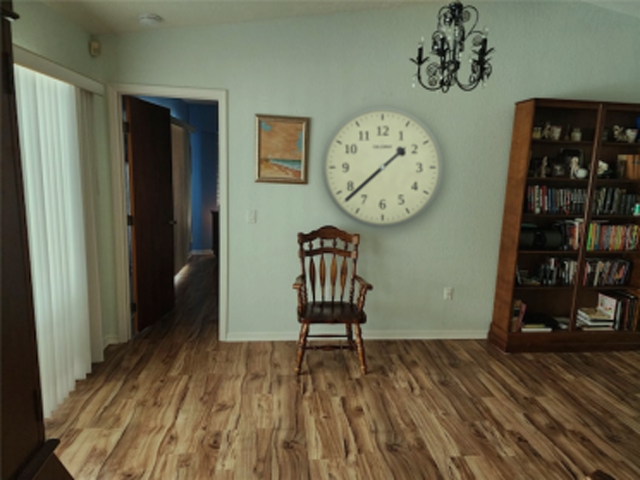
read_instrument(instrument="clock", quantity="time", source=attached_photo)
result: 1:38
